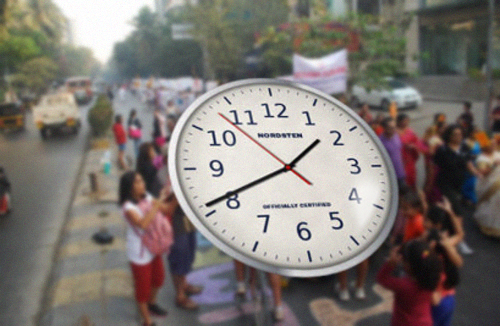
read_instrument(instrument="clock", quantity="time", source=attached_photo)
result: 1:40:53
